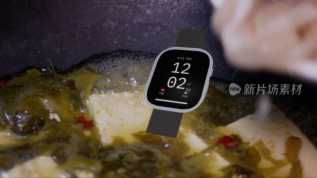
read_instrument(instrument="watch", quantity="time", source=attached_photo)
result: 12:02
